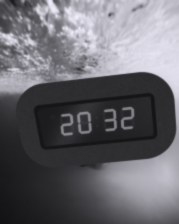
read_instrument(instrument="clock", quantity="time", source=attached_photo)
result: 20:32
